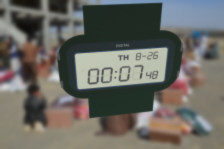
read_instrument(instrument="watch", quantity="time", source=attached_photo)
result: 0:07
